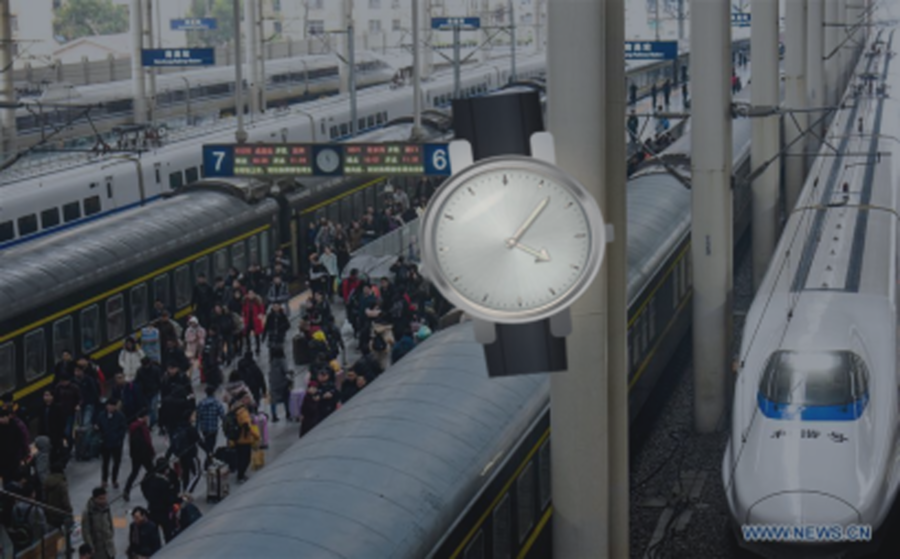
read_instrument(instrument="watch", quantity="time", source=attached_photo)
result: 4:07
